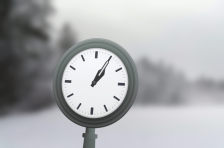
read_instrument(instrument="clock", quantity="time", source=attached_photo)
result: 1:05
